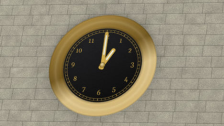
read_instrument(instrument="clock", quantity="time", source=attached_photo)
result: 1:00
